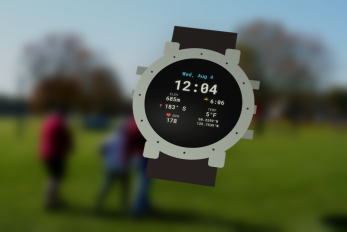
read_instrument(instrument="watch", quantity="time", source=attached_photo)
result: 12:04
